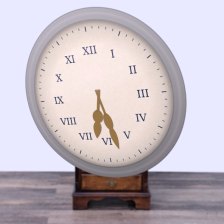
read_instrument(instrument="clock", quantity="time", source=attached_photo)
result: 6:28
